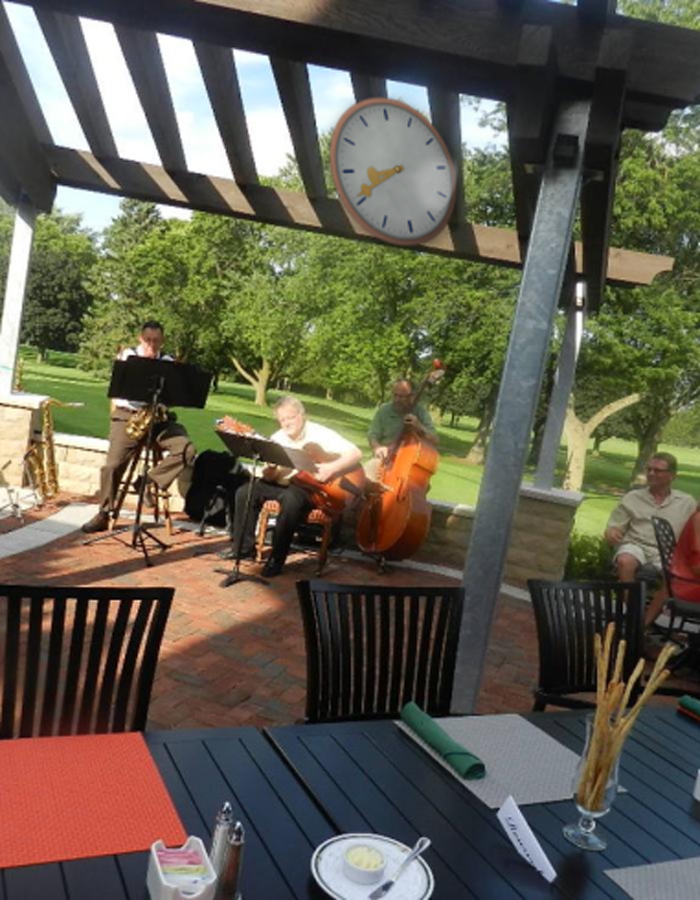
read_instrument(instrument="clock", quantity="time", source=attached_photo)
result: 8:41
